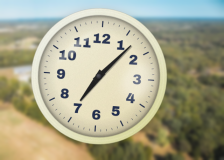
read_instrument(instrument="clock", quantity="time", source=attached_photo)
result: 7:07
